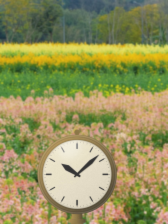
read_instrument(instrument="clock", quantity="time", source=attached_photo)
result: 10:08
